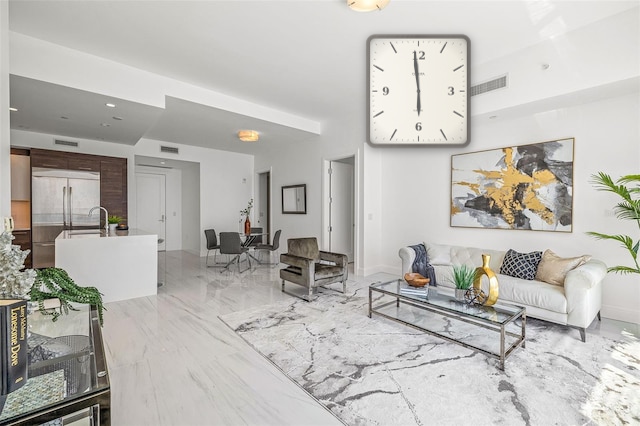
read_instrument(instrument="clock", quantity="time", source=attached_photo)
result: 5:59
